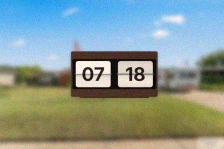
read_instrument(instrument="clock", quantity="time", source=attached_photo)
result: 7:18
